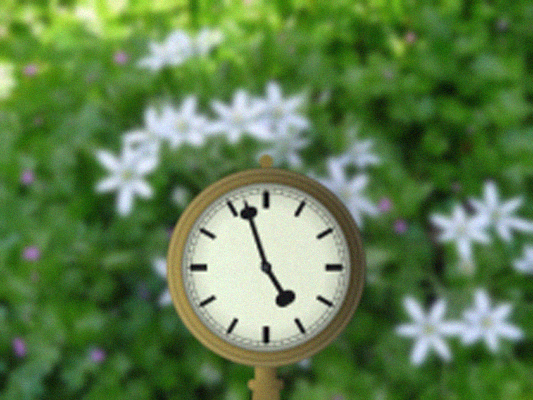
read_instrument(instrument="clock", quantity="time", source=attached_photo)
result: 4:57
